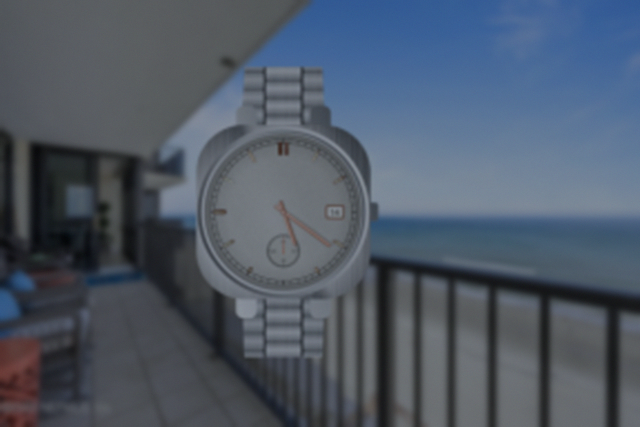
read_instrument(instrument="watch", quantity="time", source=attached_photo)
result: 5:21
